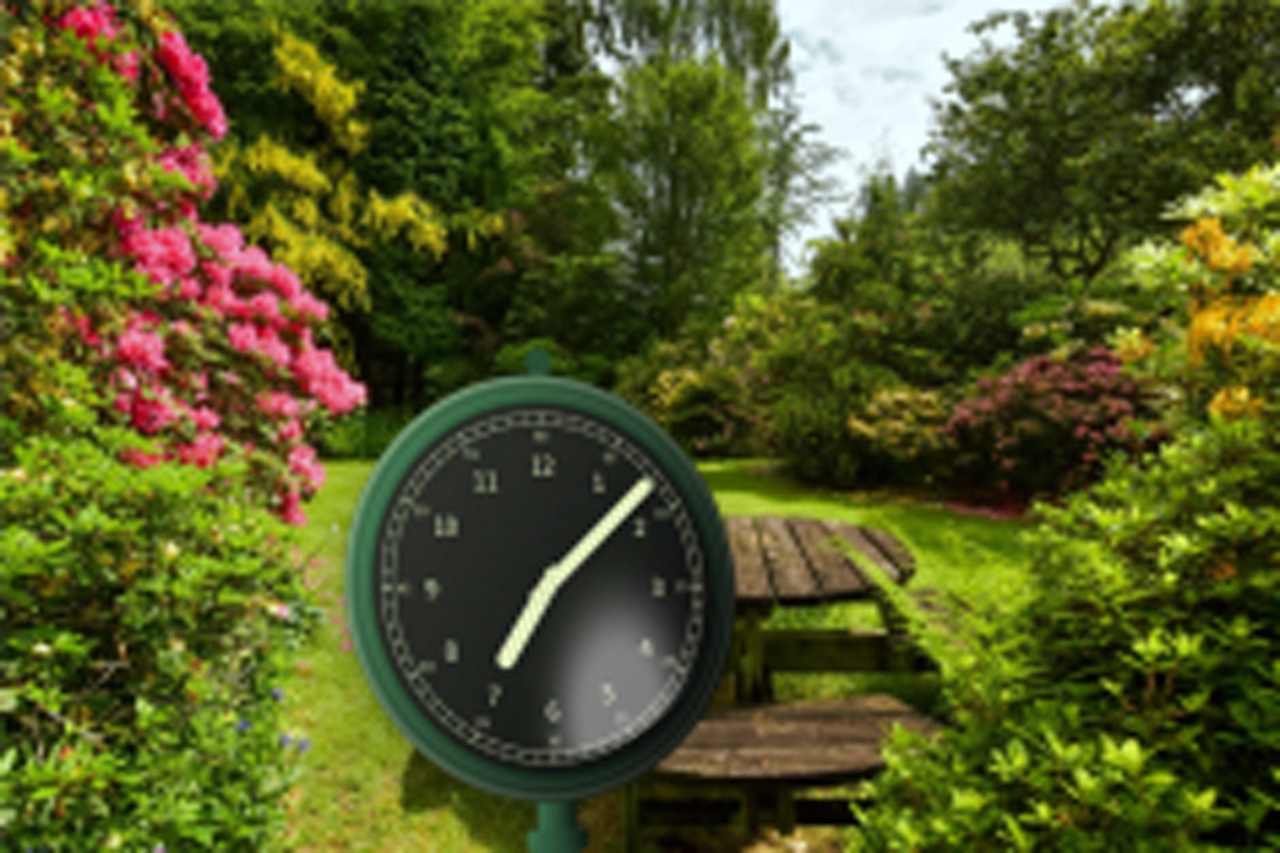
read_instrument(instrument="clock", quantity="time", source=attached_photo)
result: 7:08
